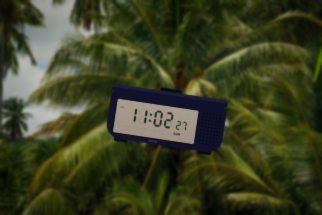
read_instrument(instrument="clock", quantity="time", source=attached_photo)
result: 11:02:27
